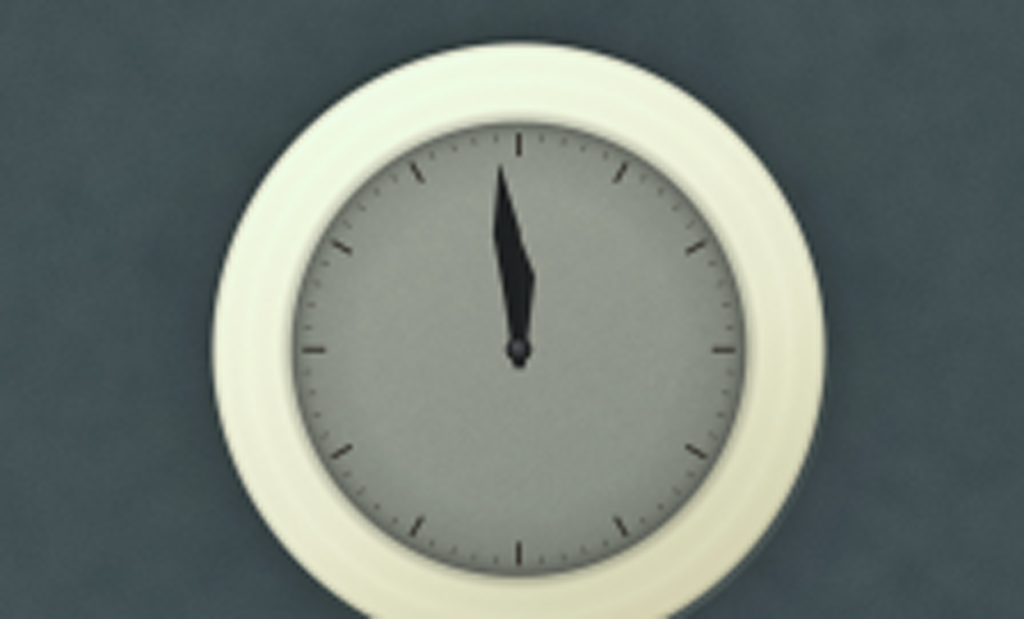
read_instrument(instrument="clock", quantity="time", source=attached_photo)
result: 11:59
